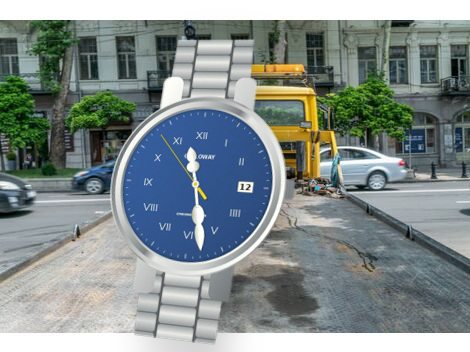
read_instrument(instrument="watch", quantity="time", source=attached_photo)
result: 11:27:53
